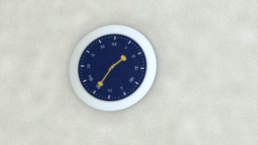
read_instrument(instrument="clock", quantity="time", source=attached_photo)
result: 1:35
